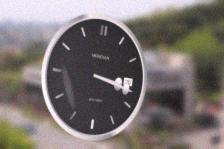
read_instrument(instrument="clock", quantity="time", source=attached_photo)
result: 3:17
